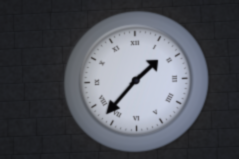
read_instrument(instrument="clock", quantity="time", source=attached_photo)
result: 1:37
